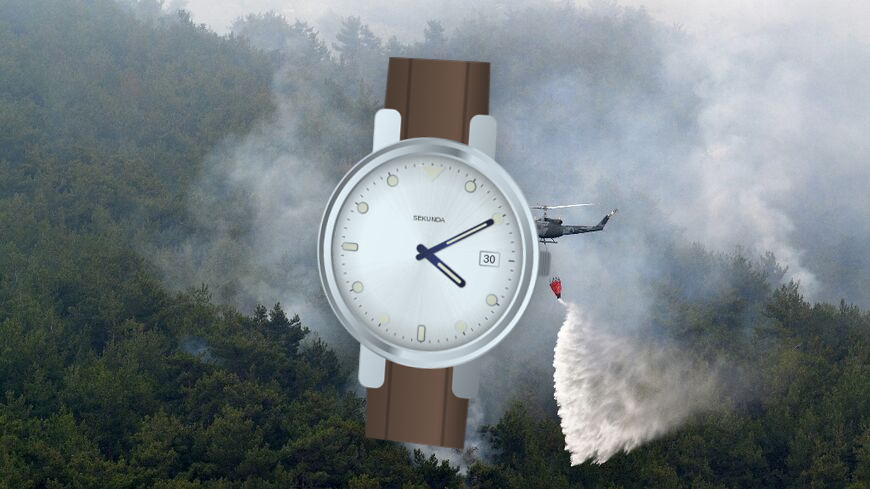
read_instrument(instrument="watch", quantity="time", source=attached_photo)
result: 4:10
